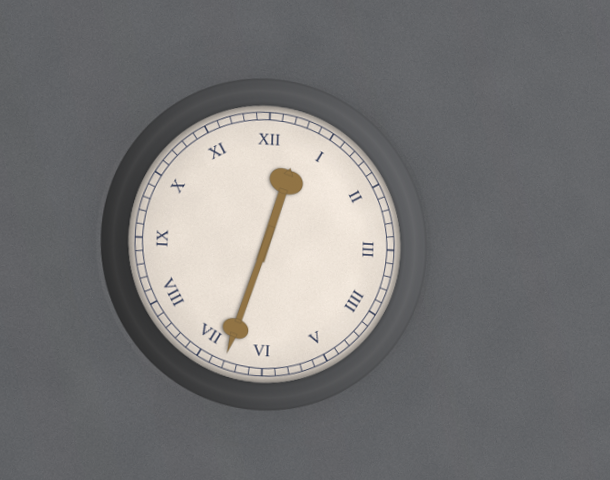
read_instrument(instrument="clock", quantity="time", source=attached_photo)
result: 12:33
